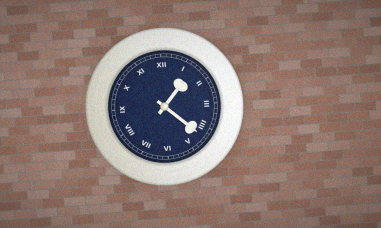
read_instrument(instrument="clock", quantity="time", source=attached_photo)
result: 1:22
